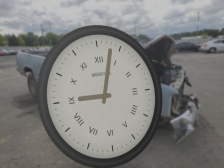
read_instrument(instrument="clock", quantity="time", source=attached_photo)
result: 9:03
